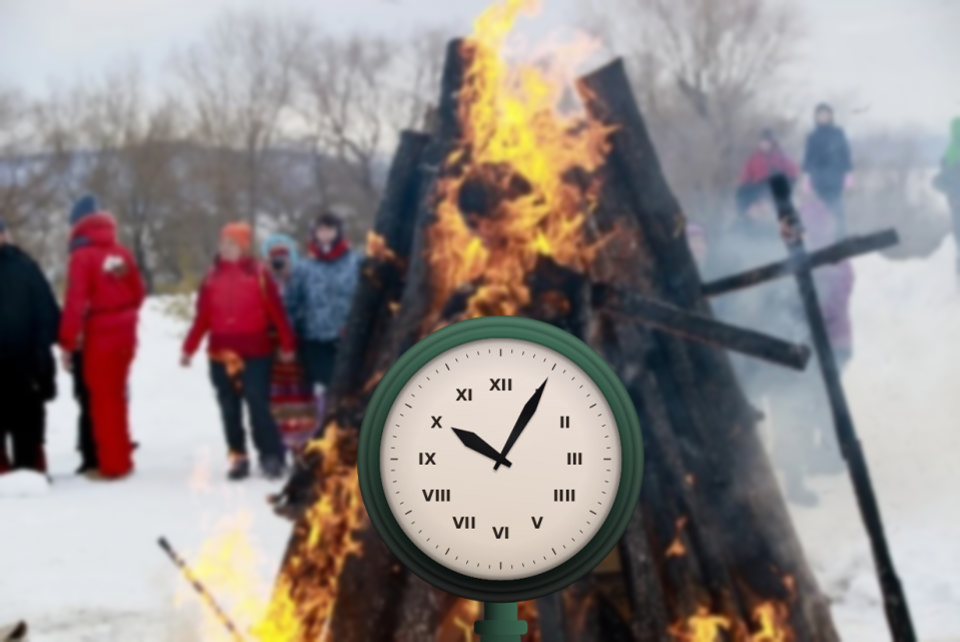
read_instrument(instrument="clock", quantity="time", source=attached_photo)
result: 10:05
